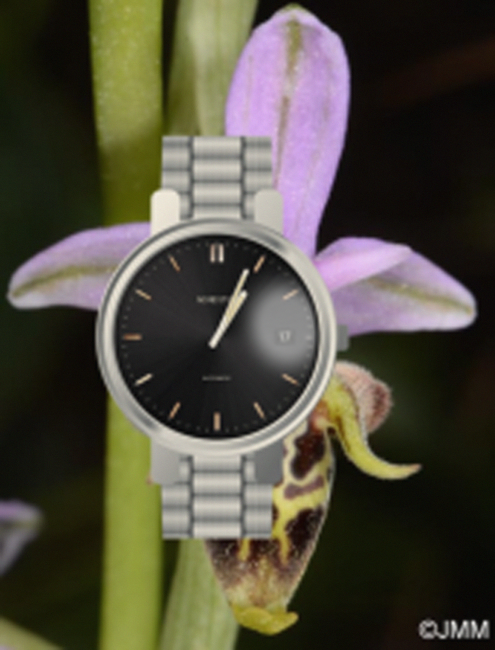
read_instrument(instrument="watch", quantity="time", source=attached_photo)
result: 1:04
